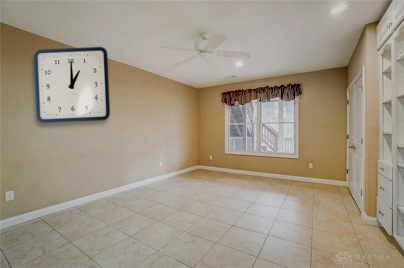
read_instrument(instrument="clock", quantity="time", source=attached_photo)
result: 1:00
